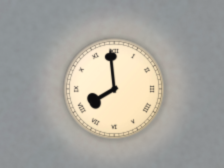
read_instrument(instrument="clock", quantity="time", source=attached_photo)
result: 7:59
